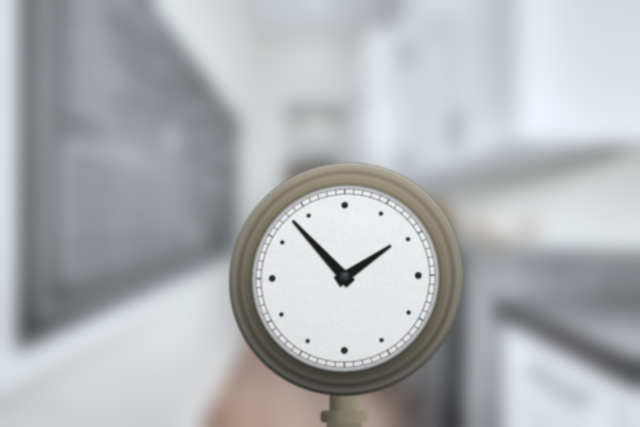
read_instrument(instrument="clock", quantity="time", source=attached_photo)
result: 1:53
